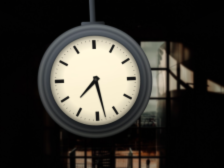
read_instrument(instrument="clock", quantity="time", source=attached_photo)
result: 7:28
